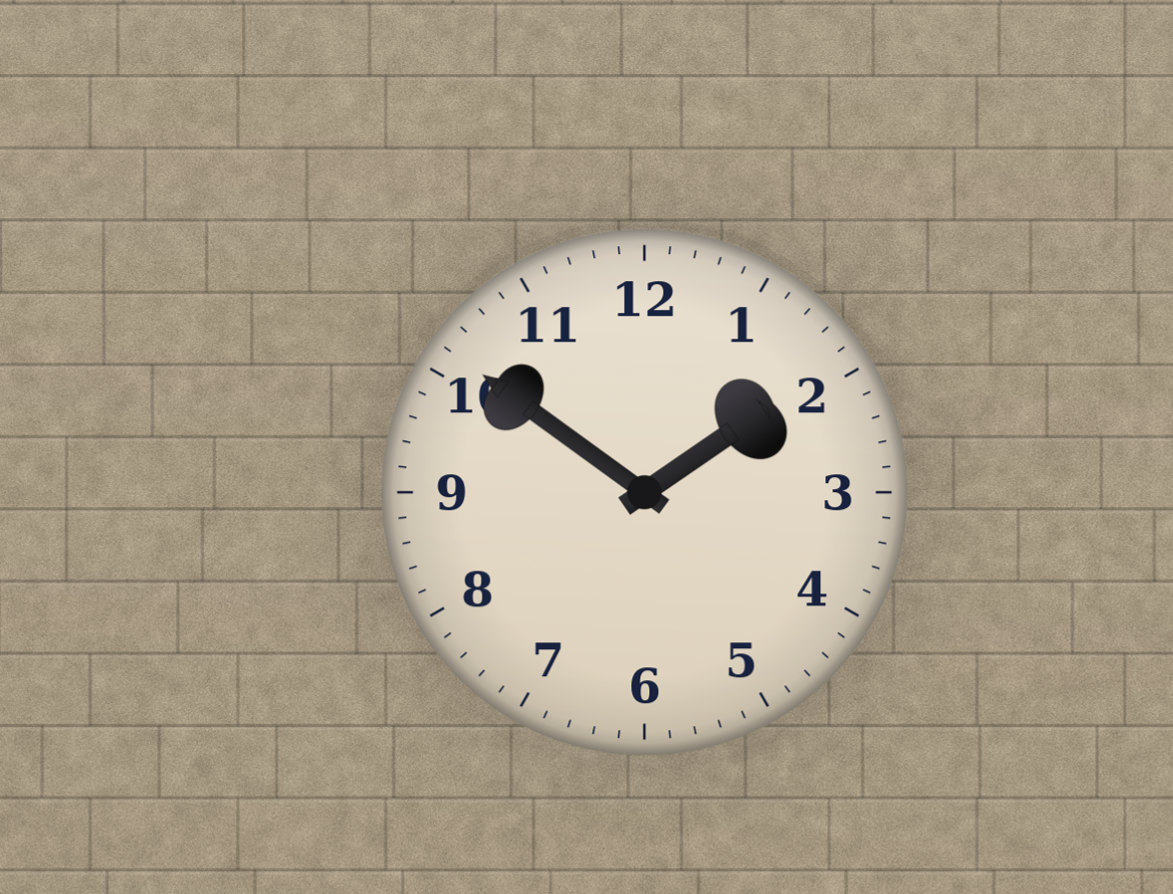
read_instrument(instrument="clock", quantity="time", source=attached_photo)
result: 1:51
